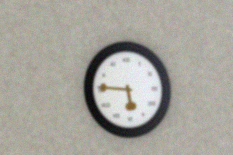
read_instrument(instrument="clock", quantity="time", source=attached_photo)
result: 5:46
